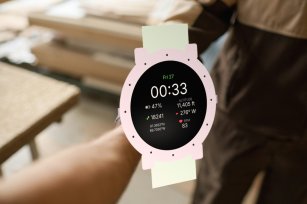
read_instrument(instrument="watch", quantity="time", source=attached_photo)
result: 0:33
